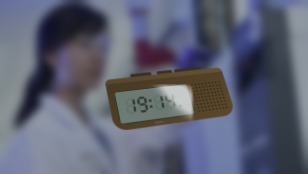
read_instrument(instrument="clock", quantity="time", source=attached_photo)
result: 19:14
